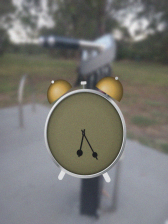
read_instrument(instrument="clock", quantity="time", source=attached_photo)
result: 6:25
